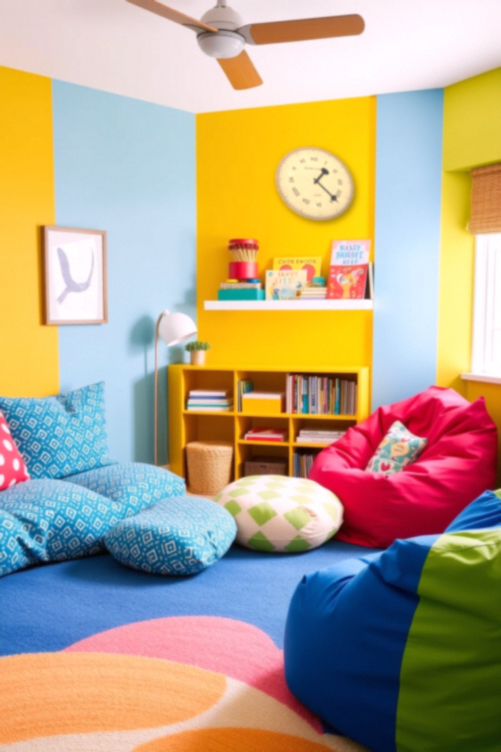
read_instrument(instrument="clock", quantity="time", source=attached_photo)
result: 1:23
